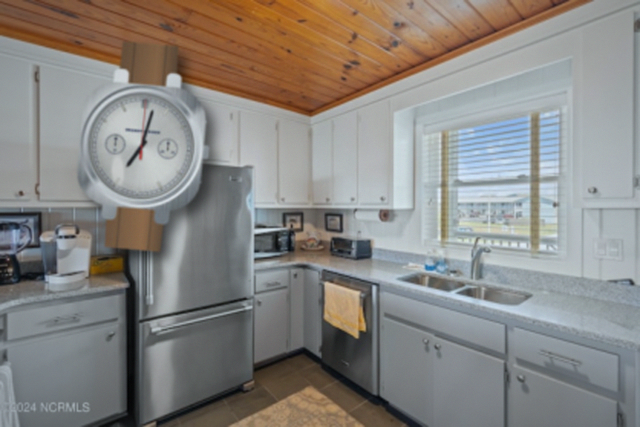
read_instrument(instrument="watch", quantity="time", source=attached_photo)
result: 7:02
